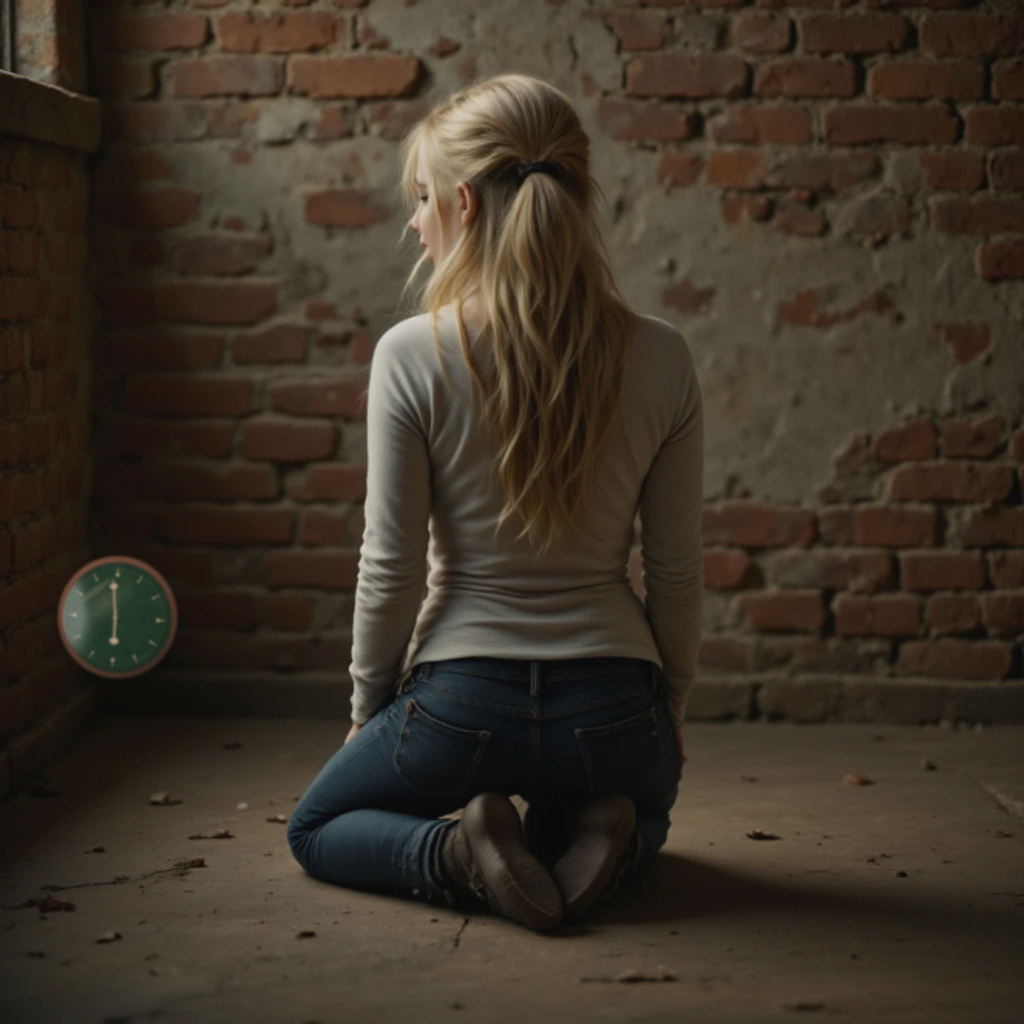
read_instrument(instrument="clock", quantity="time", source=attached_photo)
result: 5:59
